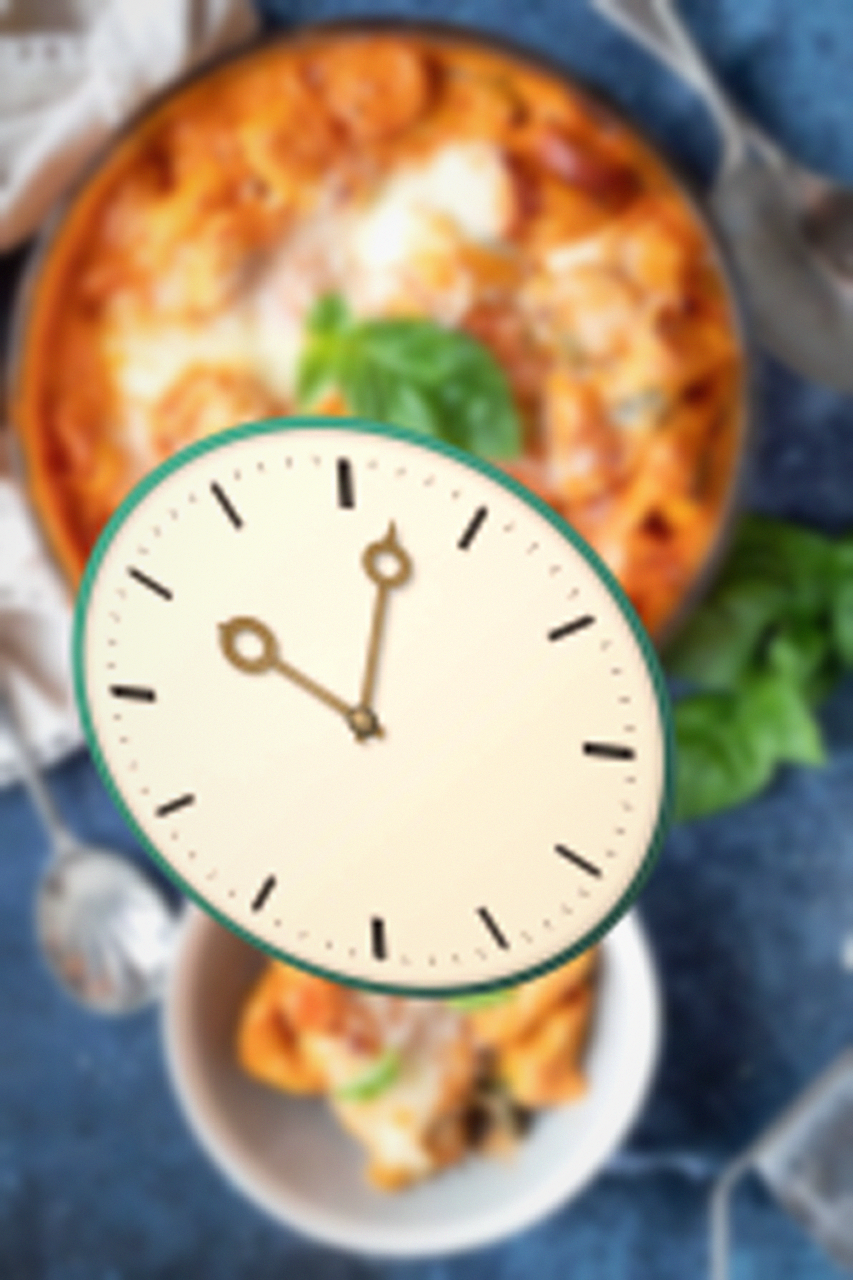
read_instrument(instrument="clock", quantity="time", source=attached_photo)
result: 10:02
